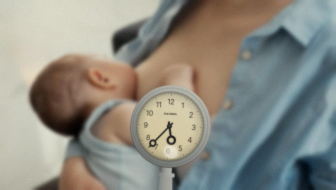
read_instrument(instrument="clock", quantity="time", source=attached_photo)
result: 5:37
